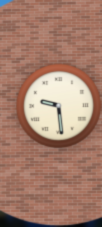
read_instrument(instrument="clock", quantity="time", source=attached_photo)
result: 9:29
